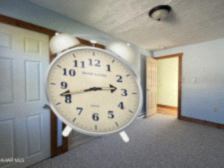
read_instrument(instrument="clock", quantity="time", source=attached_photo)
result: 2:42
